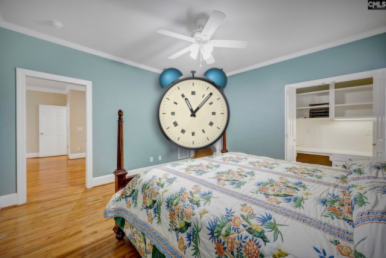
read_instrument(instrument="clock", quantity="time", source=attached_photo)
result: 11:07
